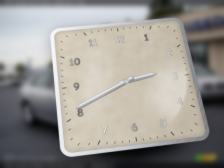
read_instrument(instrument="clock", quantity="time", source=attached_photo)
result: 2:41
